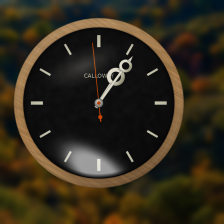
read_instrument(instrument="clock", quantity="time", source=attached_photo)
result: 1:05:59
